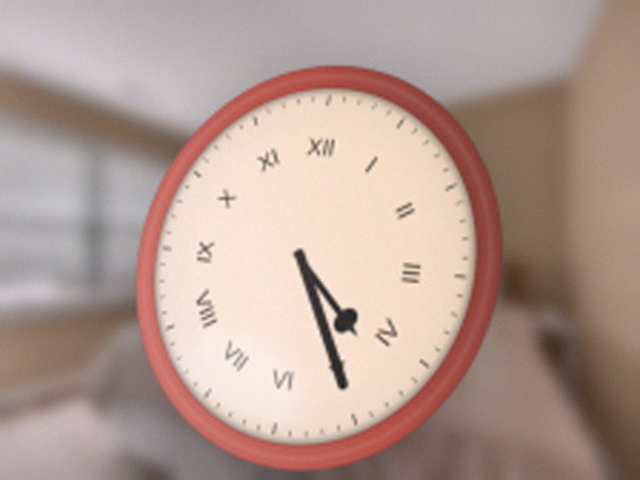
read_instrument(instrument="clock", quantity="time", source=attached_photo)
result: 4:25
